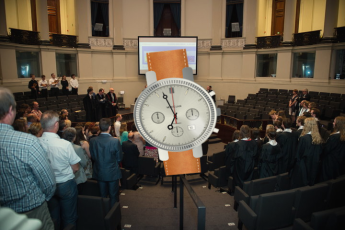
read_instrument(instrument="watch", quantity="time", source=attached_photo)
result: 6:57
